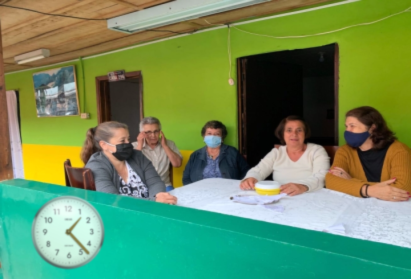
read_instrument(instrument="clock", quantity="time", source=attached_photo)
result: 1:23
